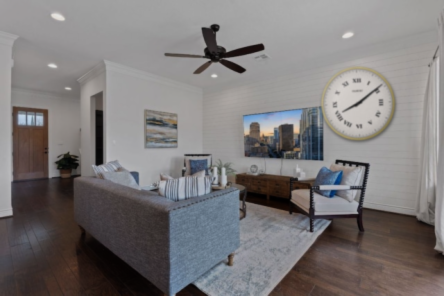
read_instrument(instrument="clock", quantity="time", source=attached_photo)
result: 8:09
